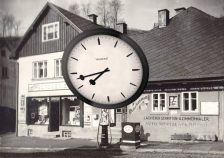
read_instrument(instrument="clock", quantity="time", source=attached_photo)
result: 7:43
